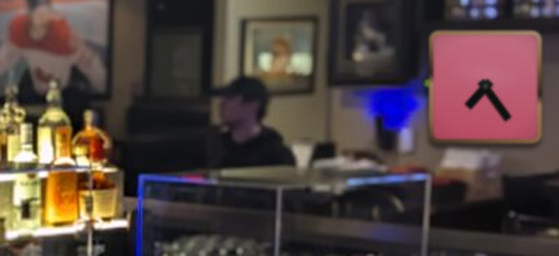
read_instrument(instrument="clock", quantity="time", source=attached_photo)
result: 7:24
